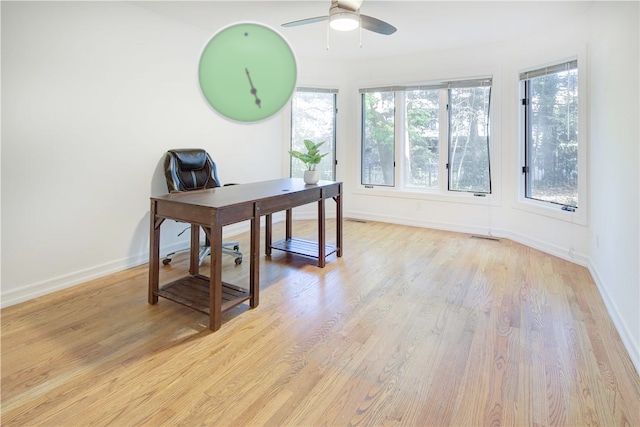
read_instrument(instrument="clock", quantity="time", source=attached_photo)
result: 5:27
